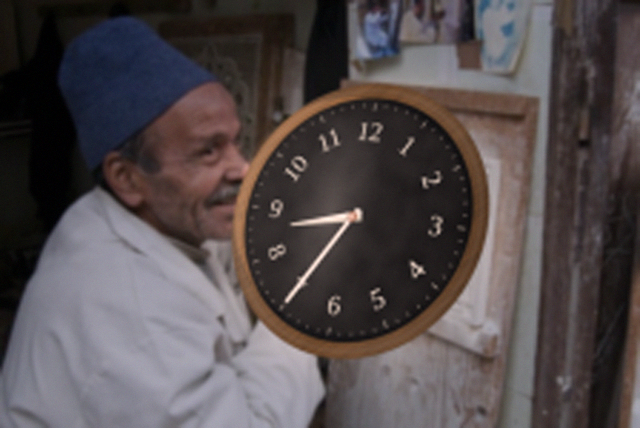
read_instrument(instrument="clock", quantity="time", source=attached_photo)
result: 8:35
